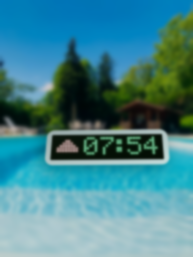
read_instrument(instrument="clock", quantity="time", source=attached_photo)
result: 7:54
